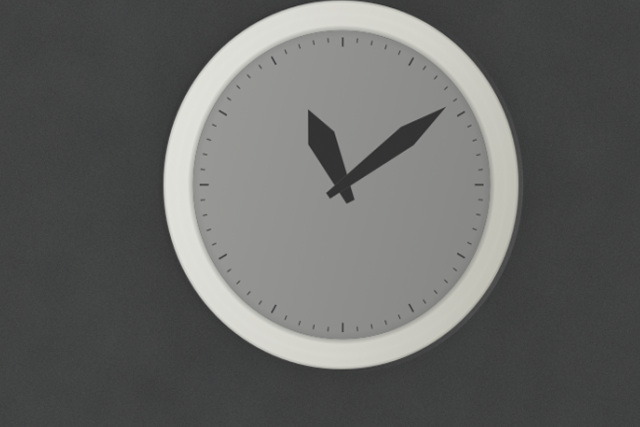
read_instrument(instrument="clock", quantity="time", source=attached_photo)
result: 11:09
